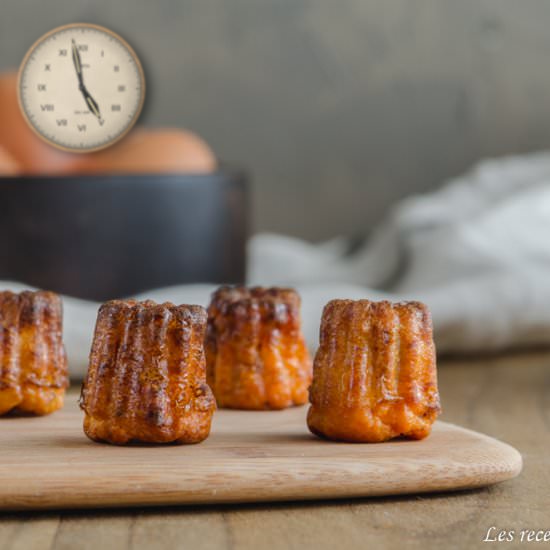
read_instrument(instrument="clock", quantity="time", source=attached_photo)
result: 4:58
